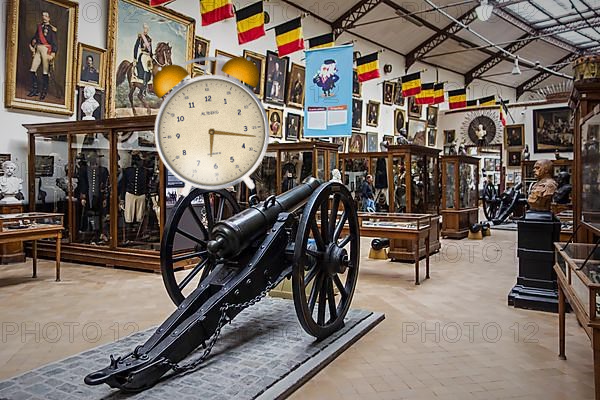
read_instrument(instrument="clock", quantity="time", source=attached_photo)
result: 6:17
